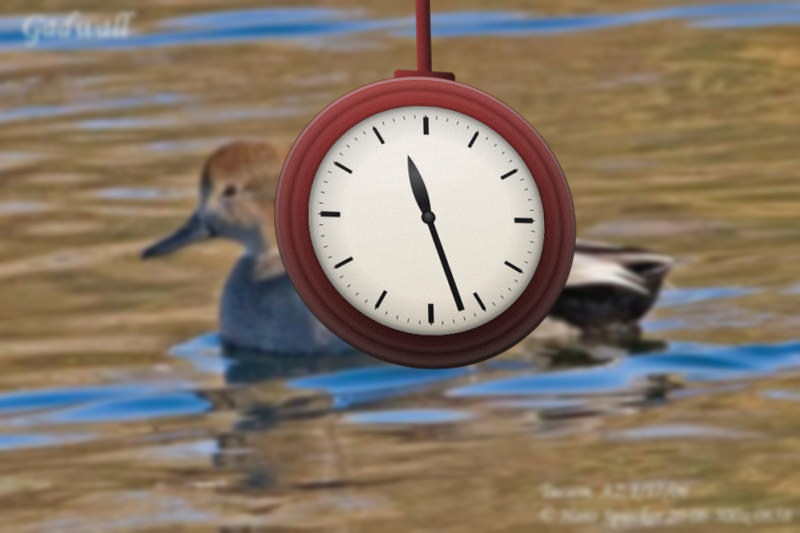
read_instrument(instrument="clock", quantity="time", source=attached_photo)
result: 11:27
